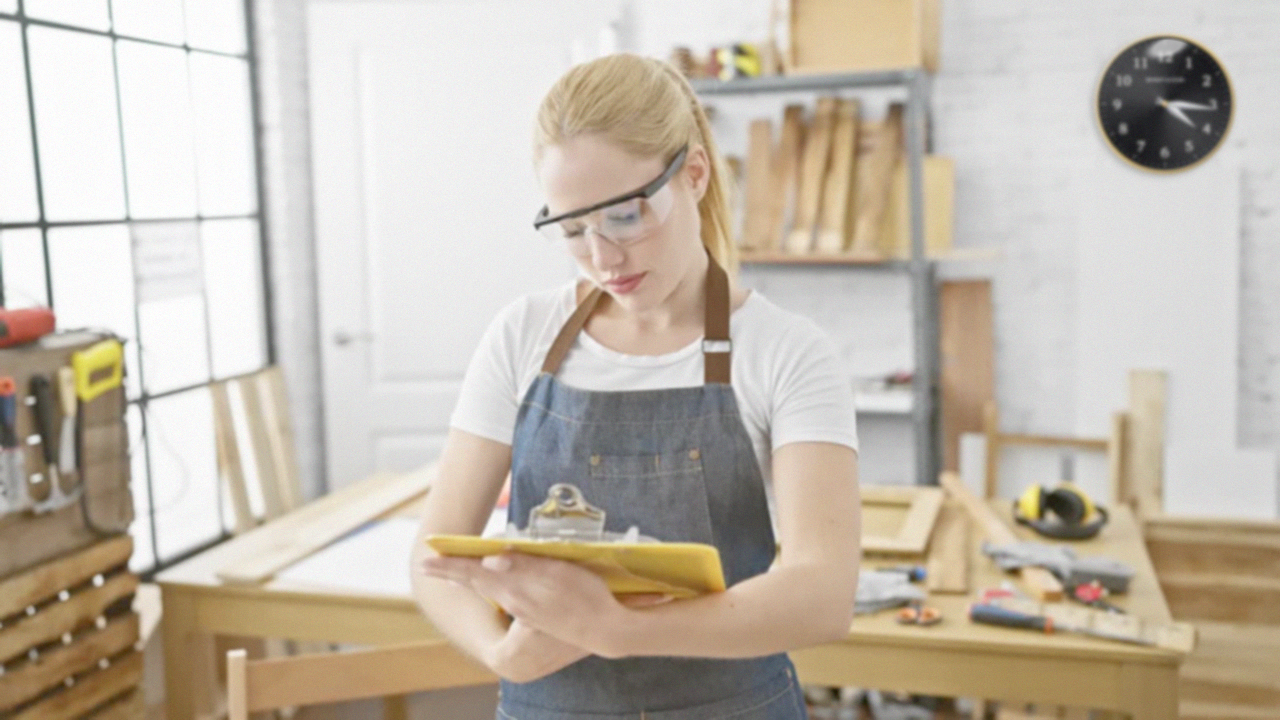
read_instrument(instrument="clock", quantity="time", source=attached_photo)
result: 4:16
